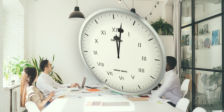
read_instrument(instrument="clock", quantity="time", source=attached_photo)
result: 12:02
